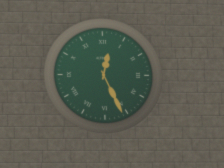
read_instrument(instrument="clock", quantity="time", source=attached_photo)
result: 12:26
